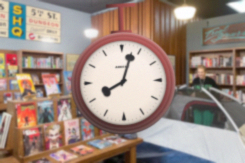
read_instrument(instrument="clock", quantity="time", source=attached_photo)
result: 8:03
